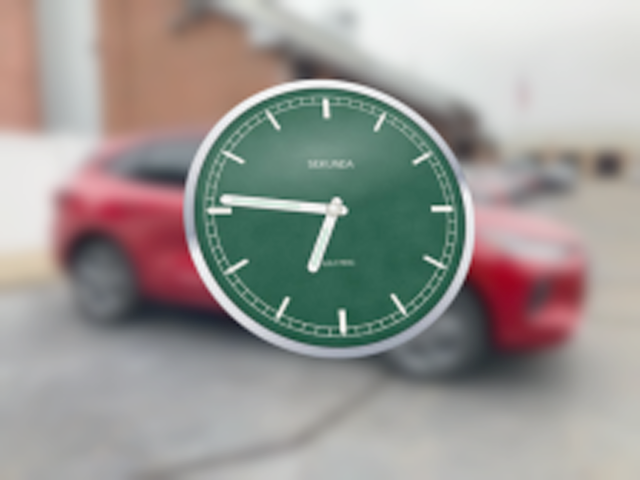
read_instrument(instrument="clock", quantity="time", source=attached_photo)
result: 6:46
